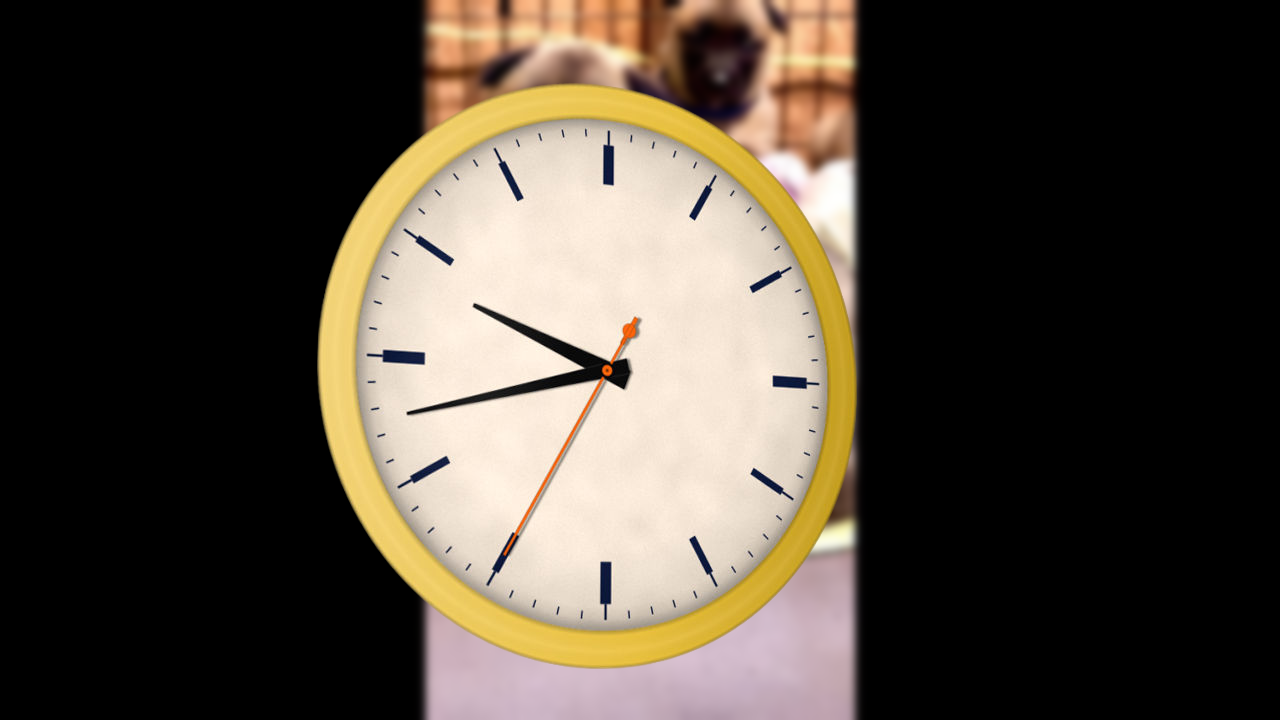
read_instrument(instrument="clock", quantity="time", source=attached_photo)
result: 9:42:35
